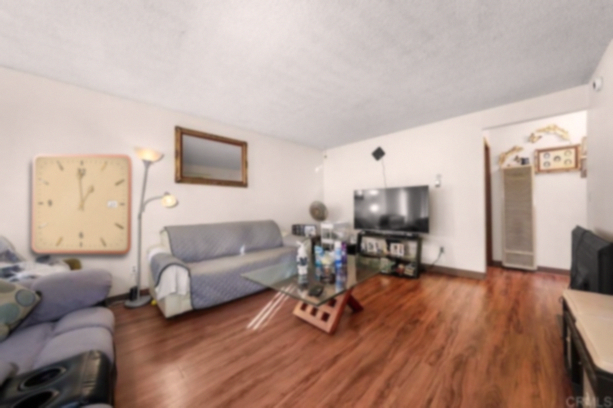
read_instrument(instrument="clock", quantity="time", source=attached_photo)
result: 12:59
